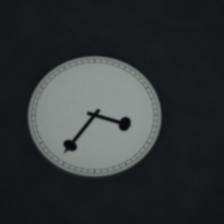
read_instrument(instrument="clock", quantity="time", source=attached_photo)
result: 3:36
